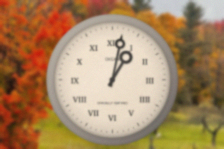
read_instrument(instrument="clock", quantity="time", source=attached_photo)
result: 1:02
